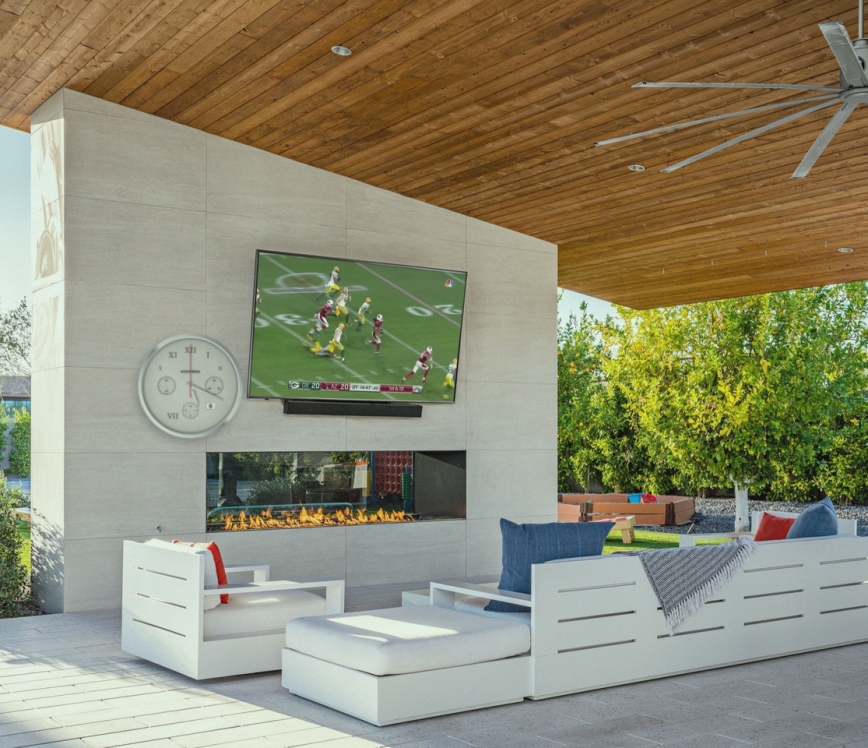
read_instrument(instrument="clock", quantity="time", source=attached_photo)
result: 5:19
